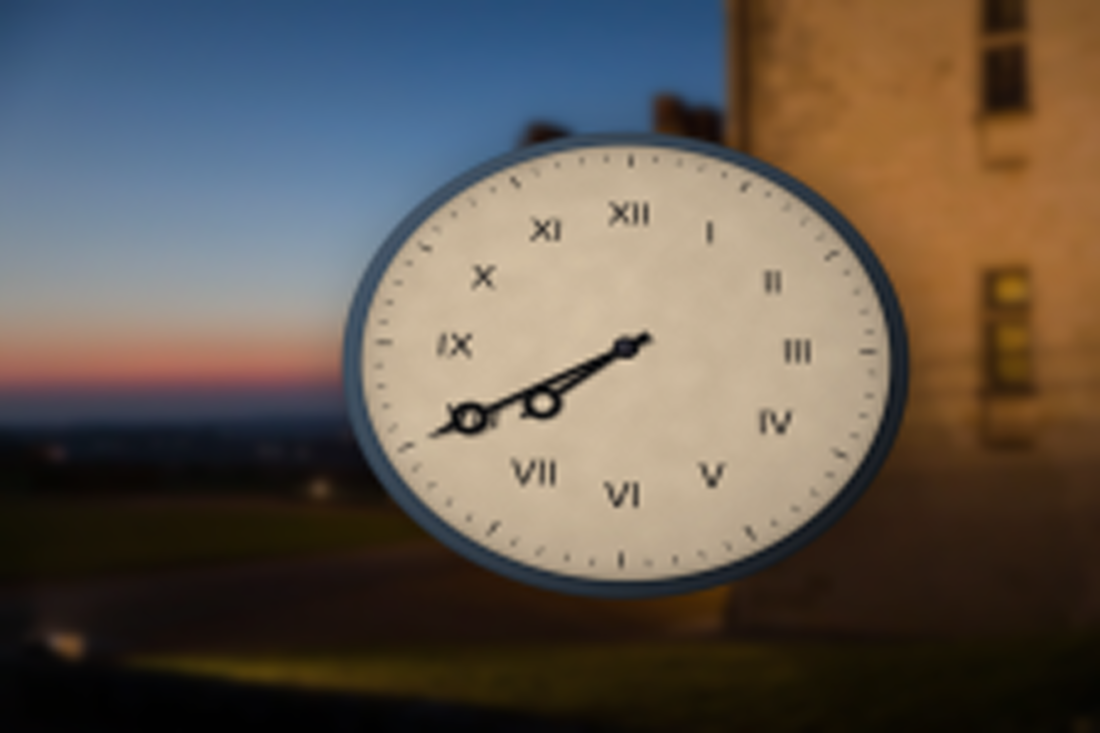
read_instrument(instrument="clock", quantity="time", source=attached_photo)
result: 7:40
